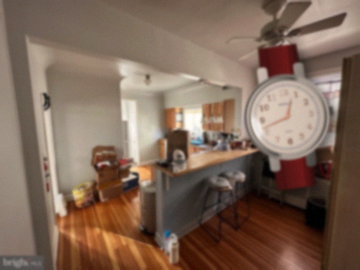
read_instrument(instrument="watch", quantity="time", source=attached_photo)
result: 12:42
